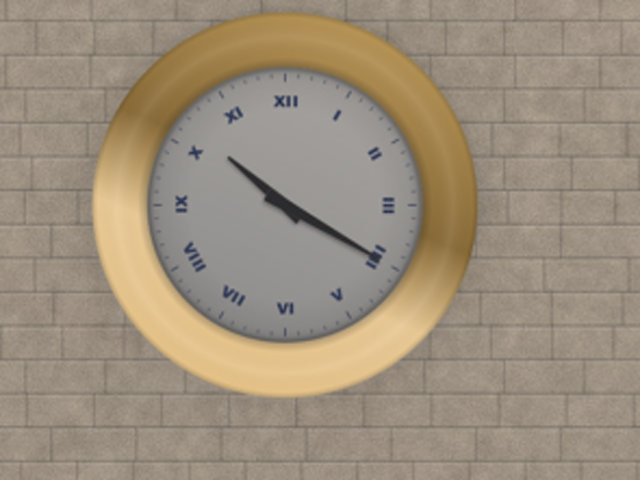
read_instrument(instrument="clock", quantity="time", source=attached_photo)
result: 10:20
